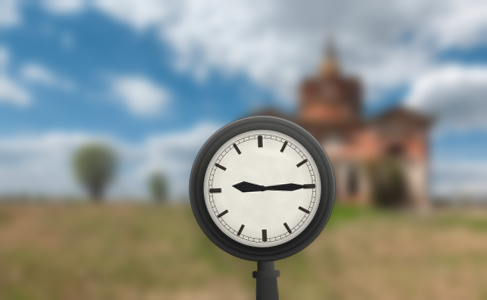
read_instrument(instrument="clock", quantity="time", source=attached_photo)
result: 9:15
